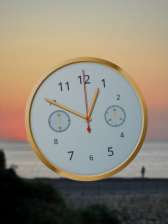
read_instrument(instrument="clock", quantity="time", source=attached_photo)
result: 12:50
